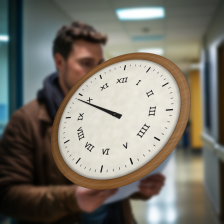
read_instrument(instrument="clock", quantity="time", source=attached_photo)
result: 9:49
